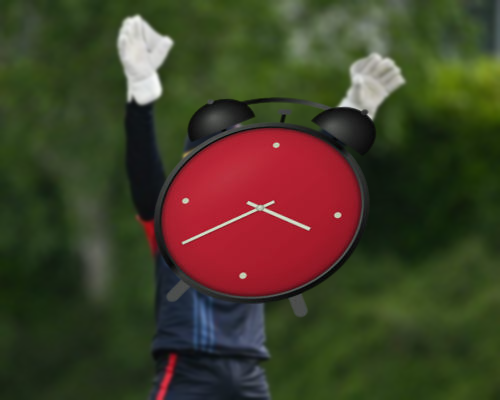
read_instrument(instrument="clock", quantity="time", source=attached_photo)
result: 3:39
